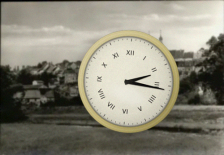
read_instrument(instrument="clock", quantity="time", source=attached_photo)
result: 2:16
